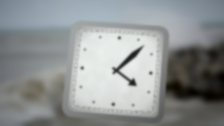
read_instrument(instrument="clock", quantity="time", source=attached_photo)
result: 4:07
